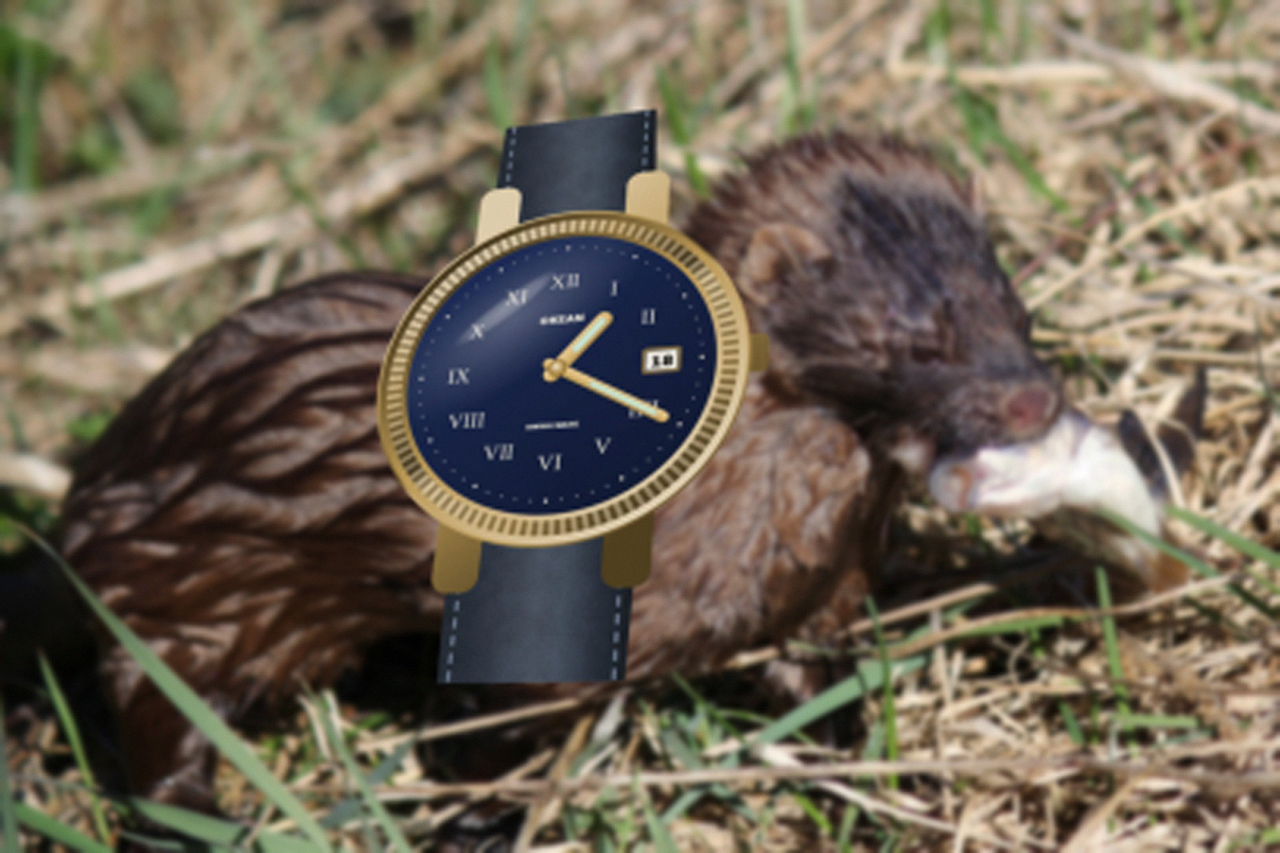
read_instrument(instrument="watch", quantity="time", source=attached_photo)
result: 1:20
